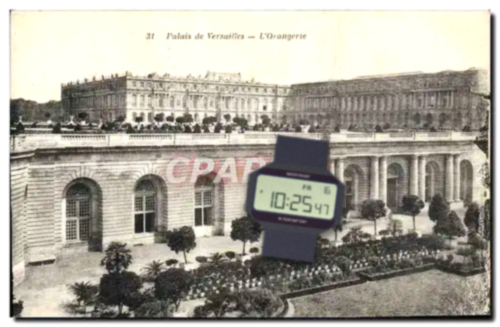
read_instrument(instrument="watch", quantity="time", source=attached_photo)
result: 10:25
